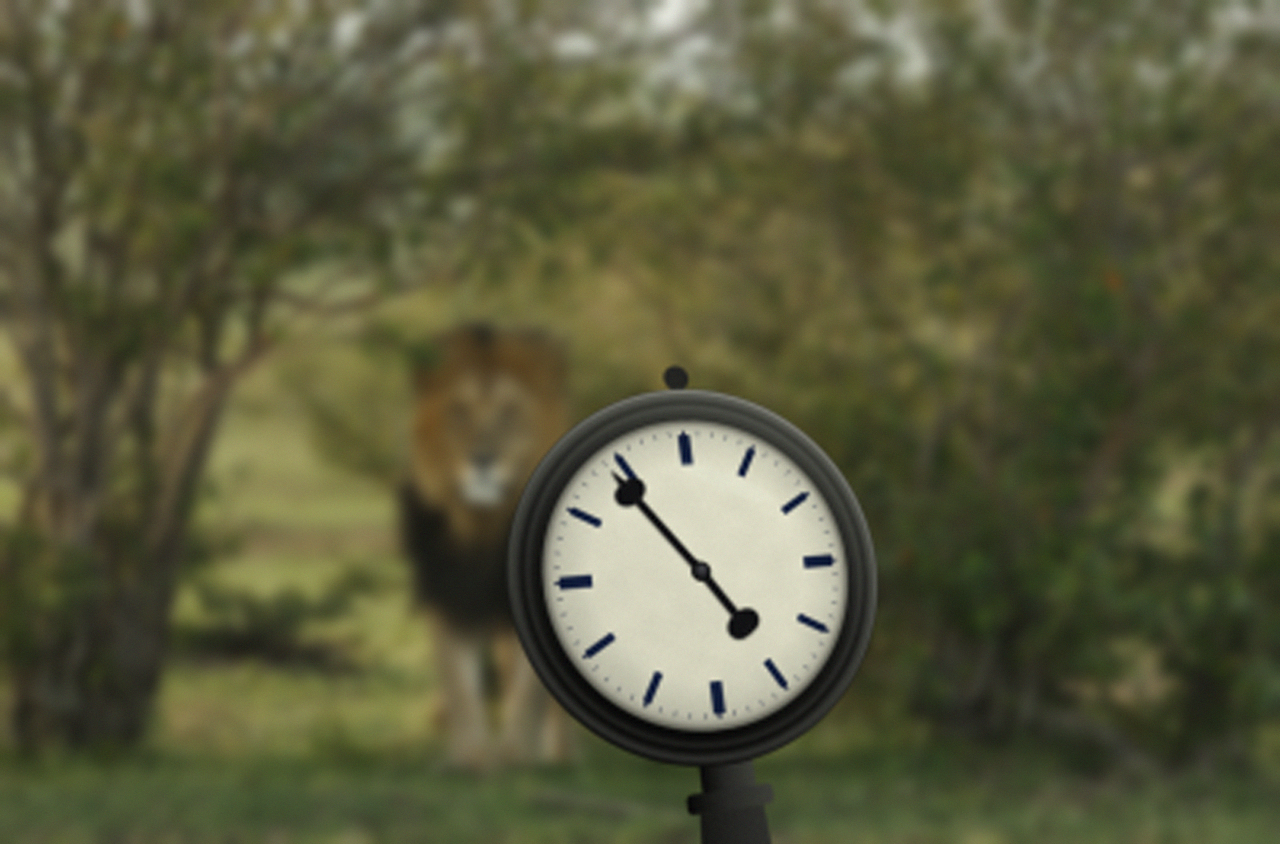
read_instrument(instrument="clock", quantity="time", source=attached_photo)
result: 4:54
